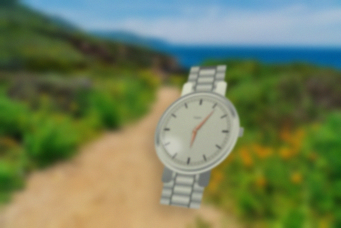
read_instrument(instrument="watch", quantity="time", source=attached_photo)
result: 6:06
